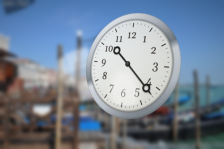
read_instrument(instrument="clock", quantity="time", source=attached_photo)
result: 10:22
